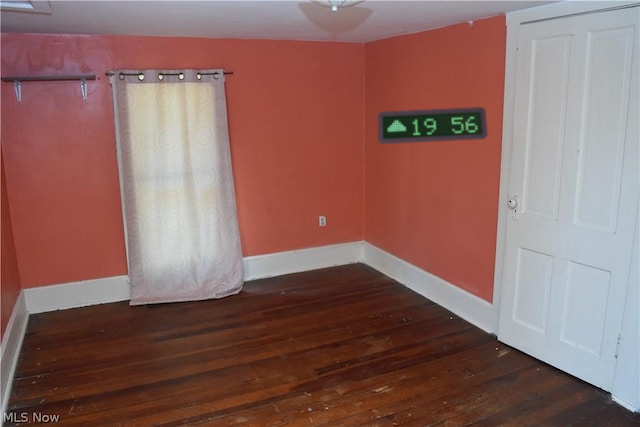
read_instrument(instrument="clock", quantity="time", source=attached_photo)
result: 19:56
